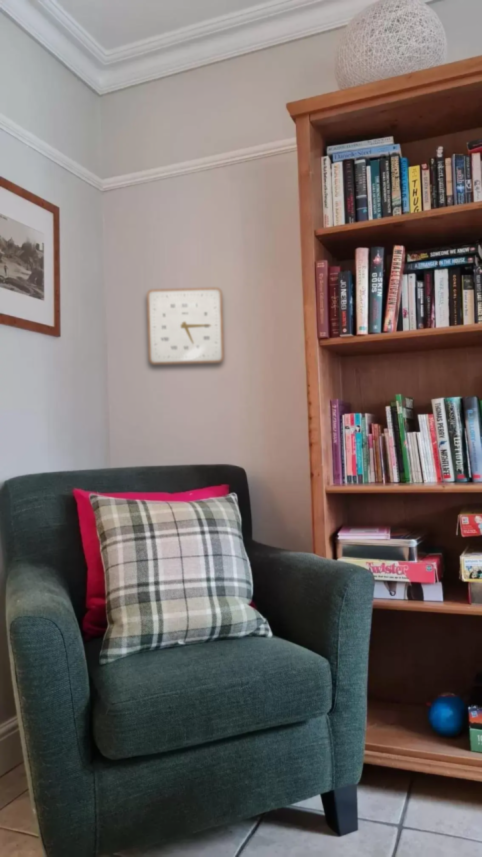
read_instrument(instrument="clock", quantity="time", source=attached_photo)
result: 5:15
